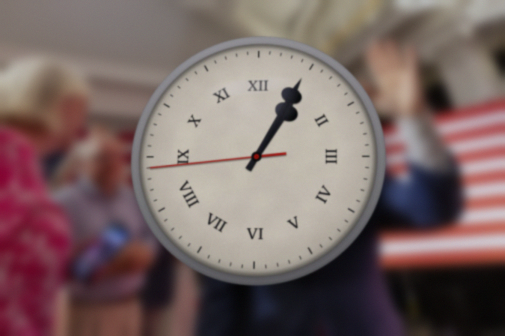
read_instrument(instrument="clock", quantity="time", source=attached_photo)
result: 1:04:44
